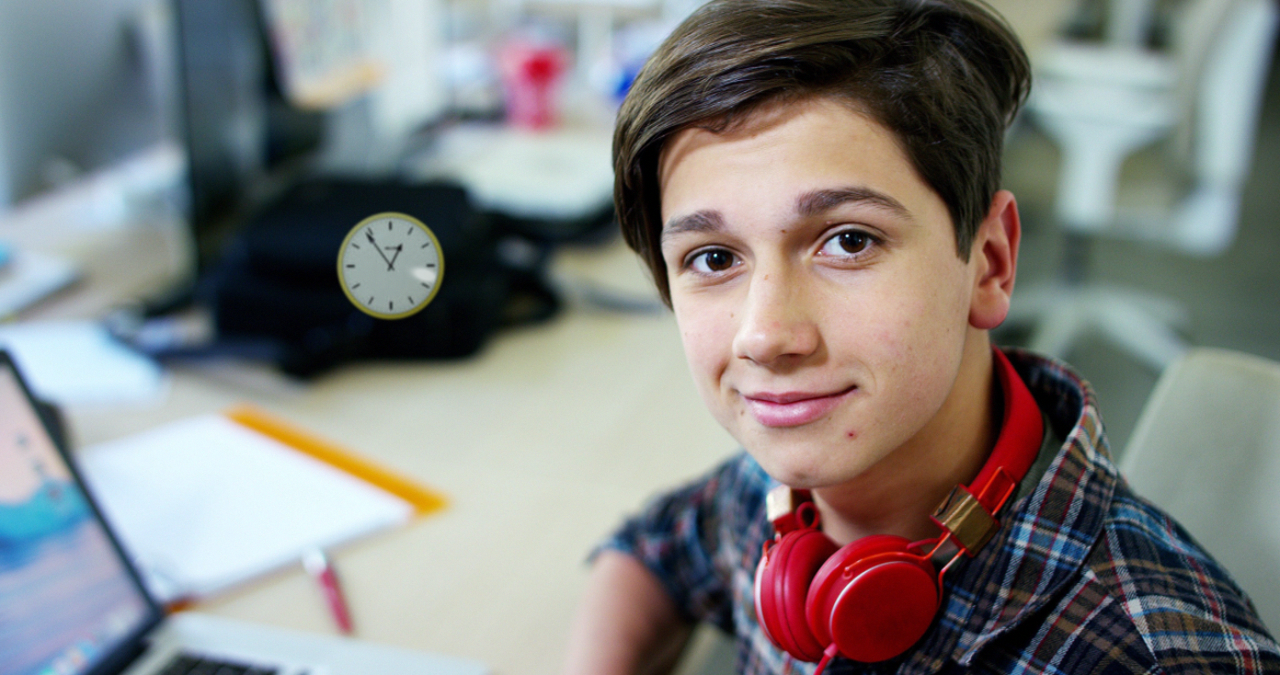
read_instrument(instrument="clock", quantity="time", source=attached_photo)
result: 12:54
